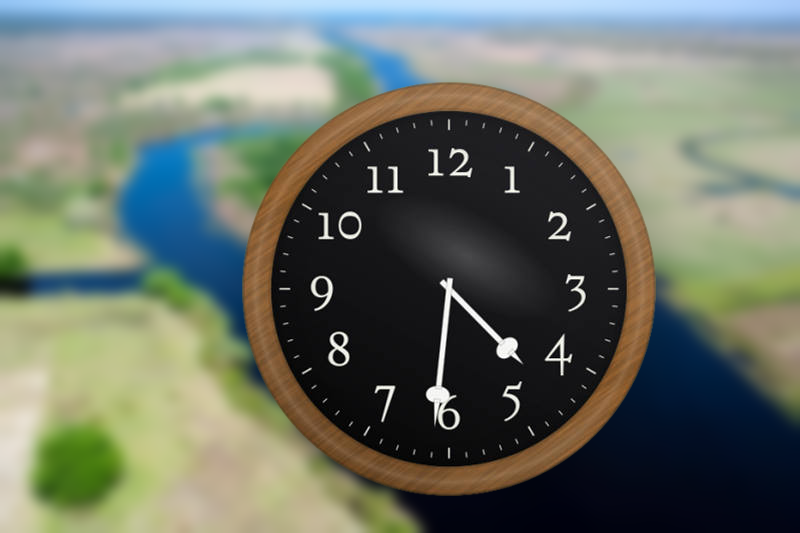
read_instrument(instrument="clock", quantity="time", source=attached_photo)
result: 4:31
